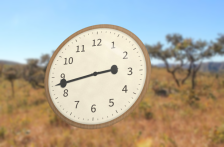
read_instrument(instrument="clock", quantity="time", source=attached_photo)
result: 2:43
